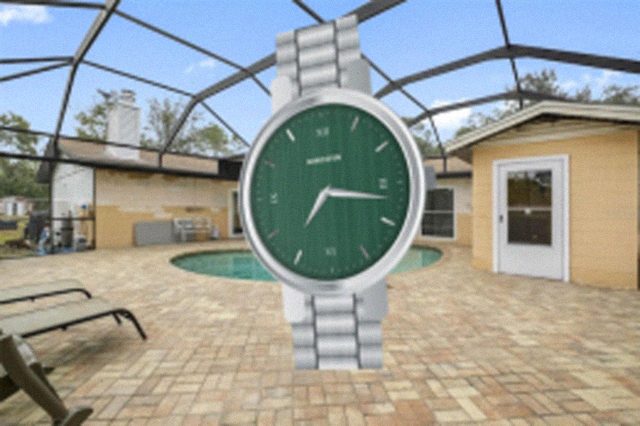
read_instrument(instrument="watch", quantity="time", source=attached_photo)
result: 7:17
